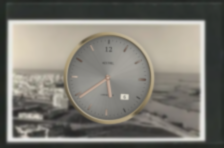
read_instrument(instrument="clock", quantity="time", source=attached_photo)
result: 5:39
